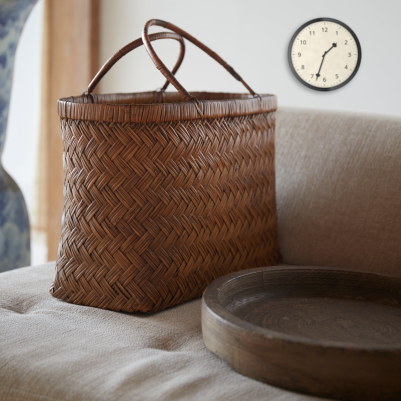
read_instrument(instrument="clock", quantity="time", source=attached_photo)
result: 1:33
